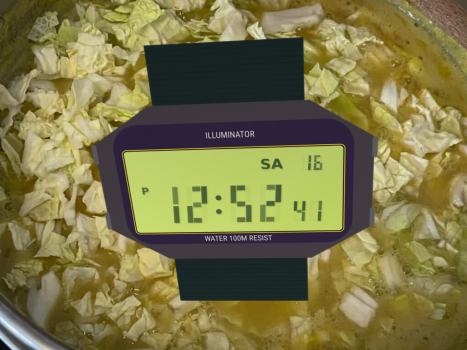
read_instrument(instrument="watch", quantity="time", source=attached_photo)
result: 12:52:41
